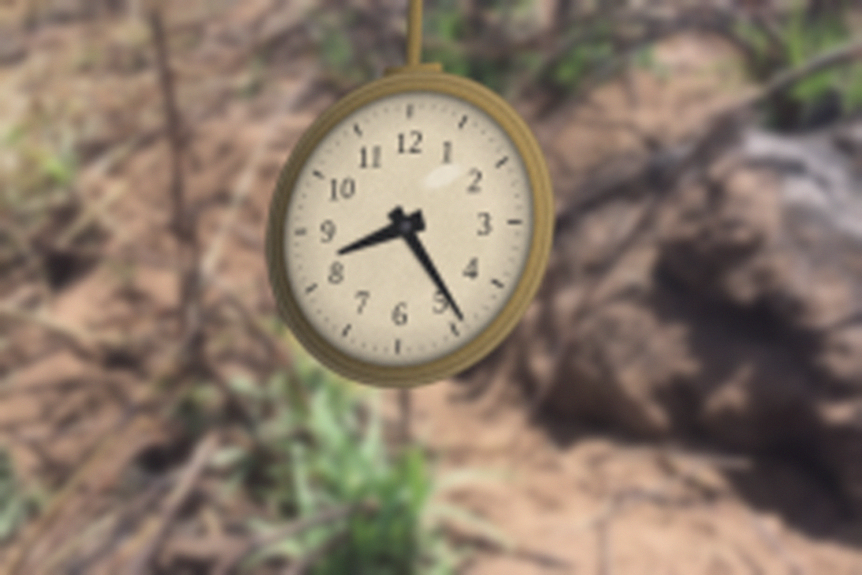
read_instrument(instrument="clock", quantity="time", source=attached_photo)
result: 8:24
